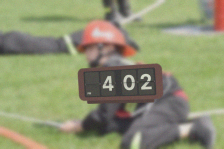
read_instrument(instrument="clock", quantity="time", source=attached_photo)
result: 4:02
